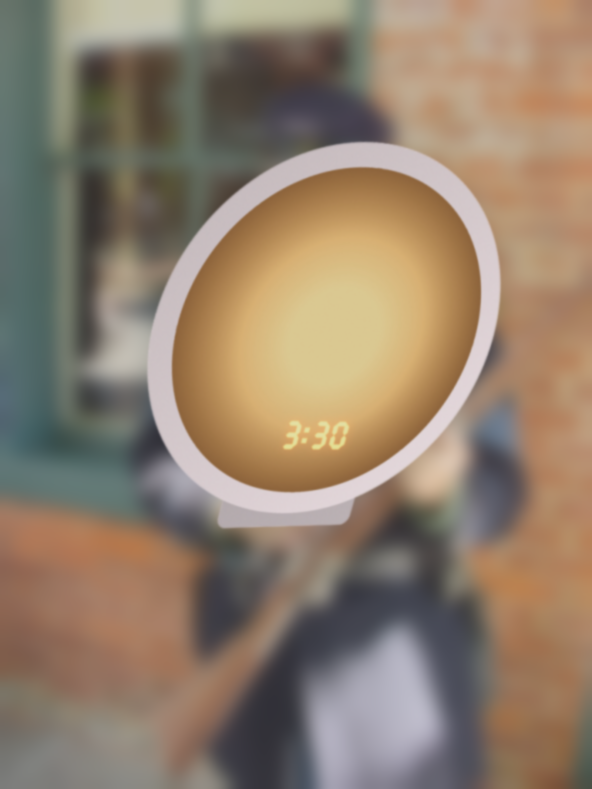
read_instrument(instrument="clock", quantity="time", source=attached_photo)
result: 3:30
